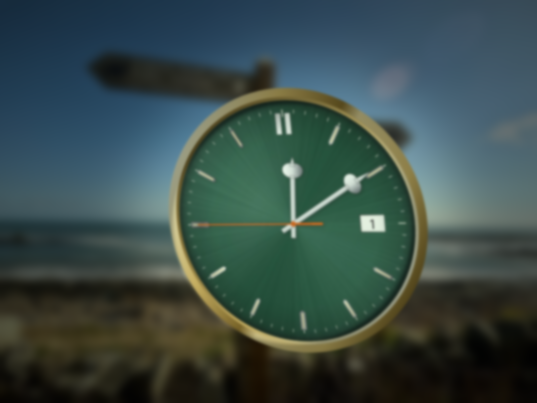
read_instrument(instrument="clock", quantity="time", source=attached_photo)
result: 12:09:45
